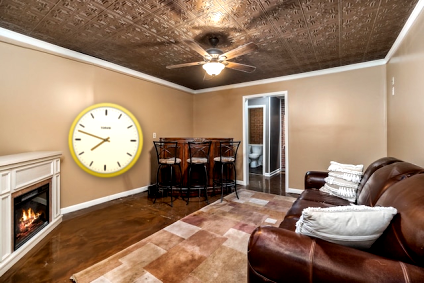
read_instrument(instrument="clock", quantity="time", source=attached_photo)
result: 7:48
